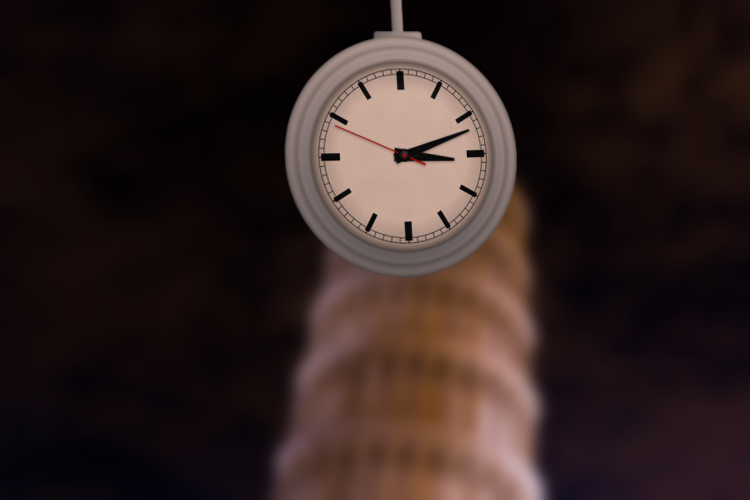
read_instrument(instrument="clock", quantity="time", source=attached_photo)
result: 3:11:49
